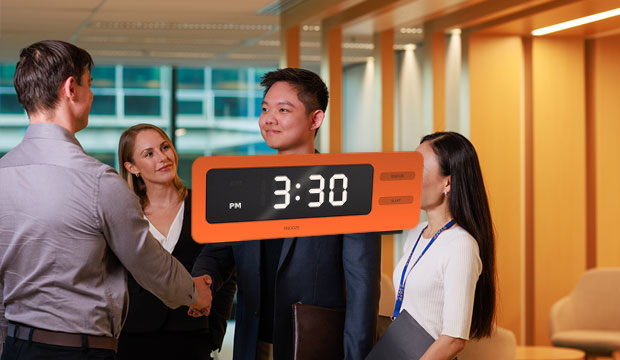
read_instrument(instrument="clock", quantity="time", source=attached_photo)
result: 3:30
